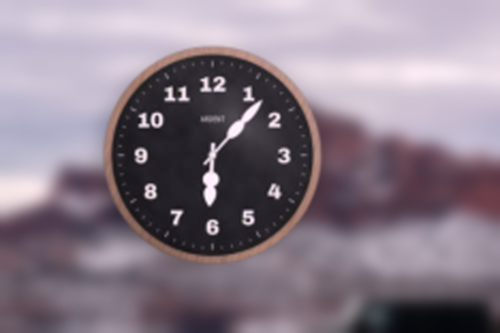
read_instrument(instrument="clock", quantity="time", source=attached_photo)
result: 6:07
